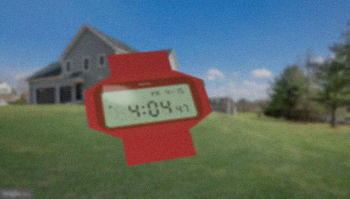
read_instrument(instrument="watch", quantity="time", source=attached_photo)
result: 4:04
